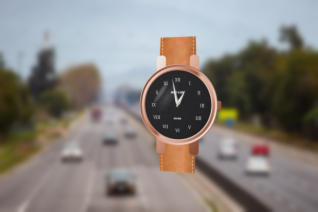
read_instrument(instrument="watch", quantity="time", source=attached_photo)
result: 12:58
